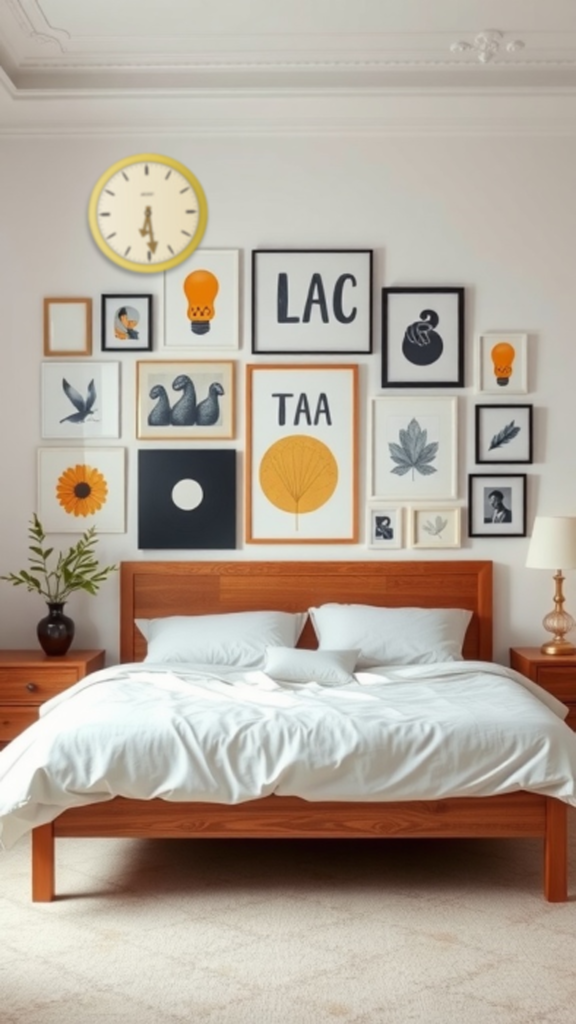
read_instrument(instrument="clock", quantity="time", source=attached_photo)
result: 6:29
